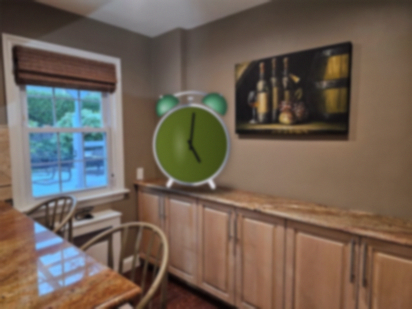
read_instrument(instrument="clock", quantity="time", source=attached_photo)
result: 5:01
